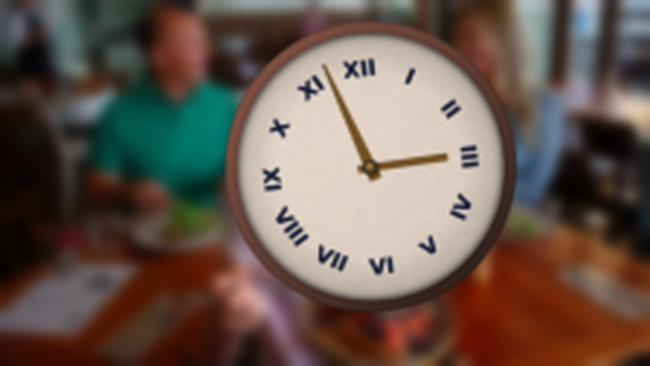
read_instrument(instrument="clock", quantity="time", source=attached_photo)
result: 2:57
